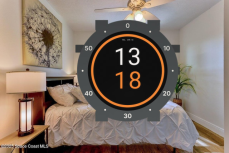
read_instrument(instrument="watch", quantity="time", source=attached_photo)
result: 13:18
